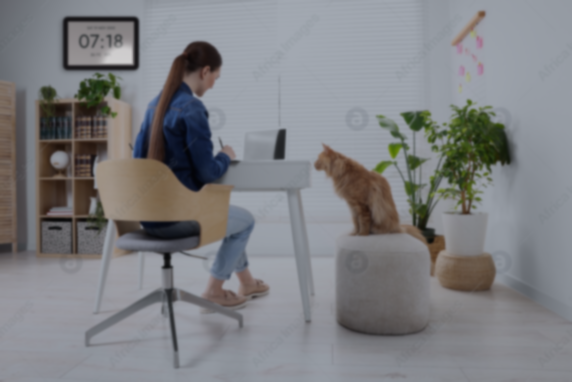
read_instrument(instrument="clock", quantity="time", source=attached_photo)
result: 7:18
